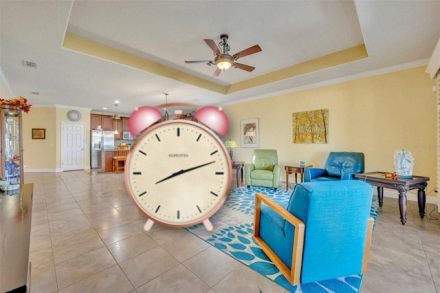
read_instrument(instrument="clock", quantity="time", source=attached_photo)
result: 8:12
